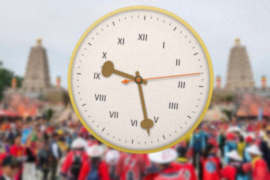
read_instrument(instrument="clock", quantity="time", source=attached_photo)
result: 9:27:13
